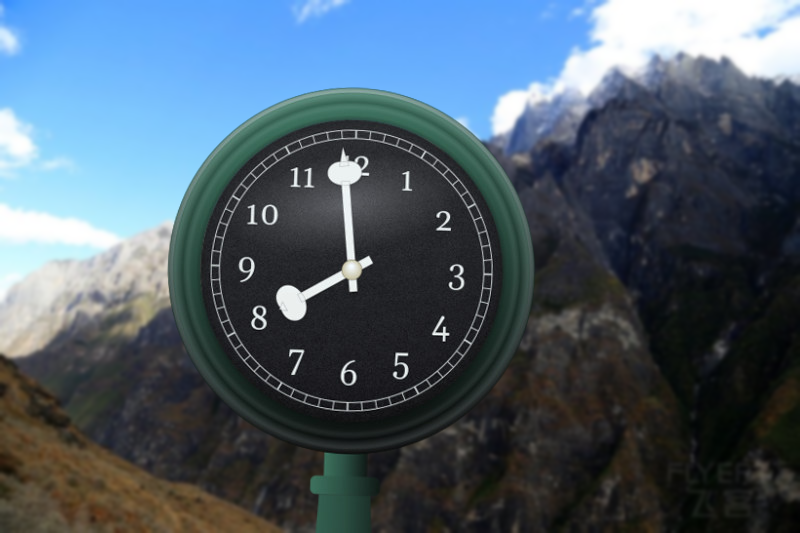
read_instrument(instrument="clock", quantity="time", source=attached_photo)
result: 7:59
